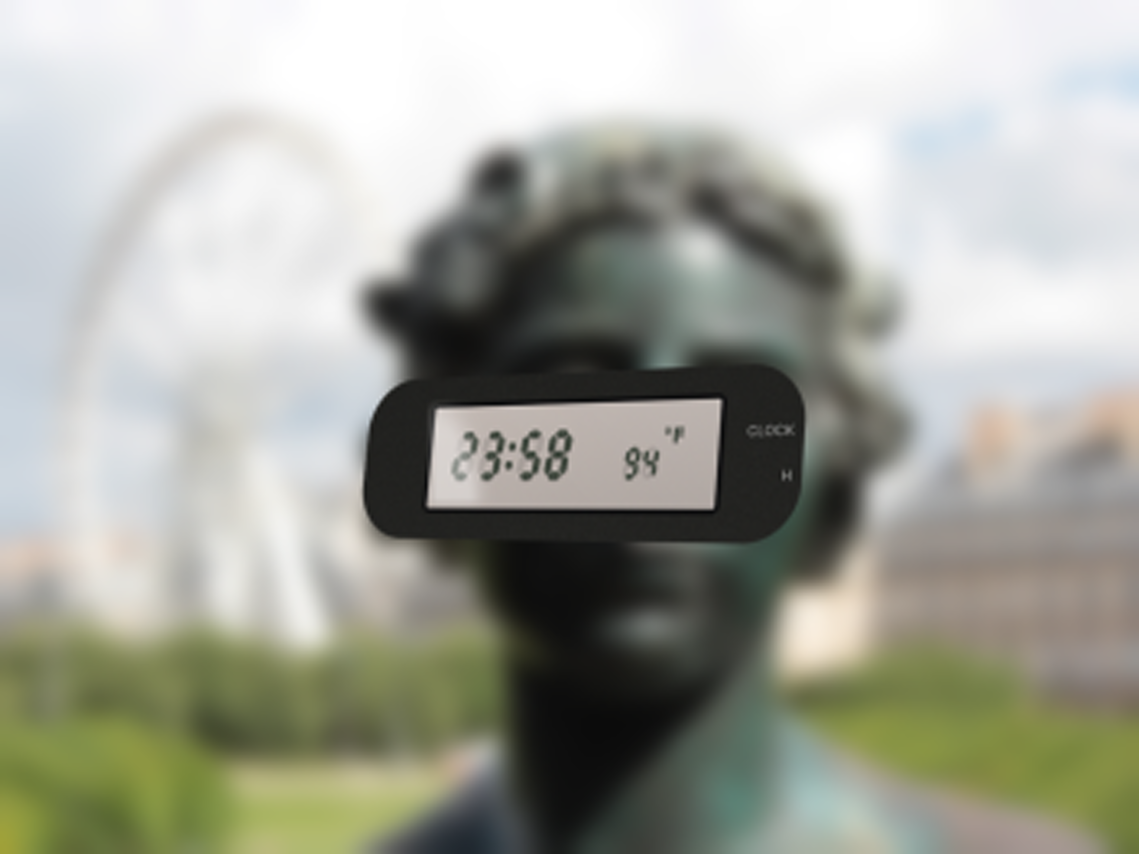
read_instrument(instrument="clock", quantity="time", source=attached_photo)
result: 23:58
